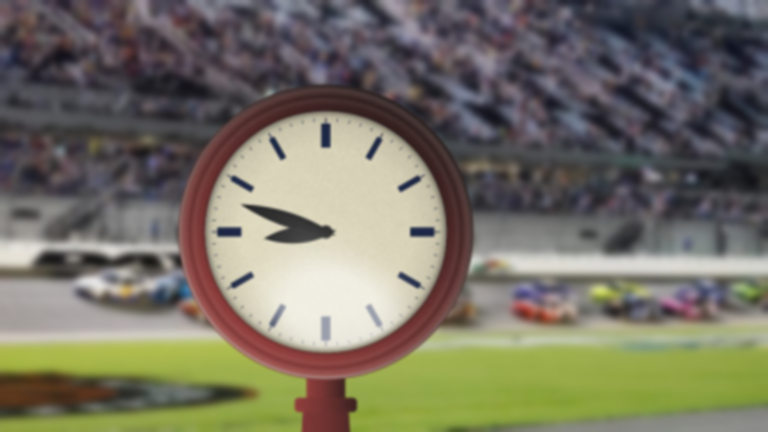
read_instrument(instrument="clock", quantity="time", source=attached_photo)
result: 8:48
